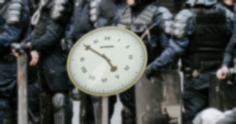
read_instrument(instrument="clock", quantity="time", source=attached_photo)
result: 4:51
